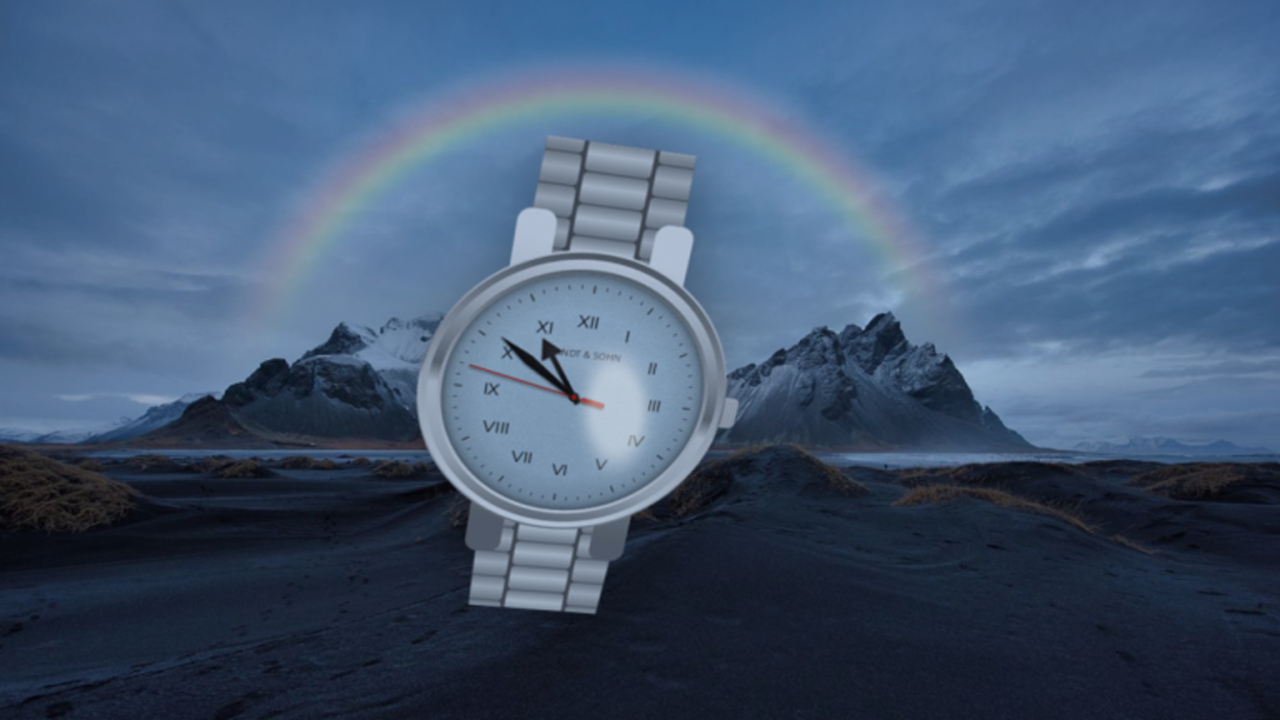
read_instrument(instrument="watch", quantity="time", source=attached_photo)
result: 10:50:47
